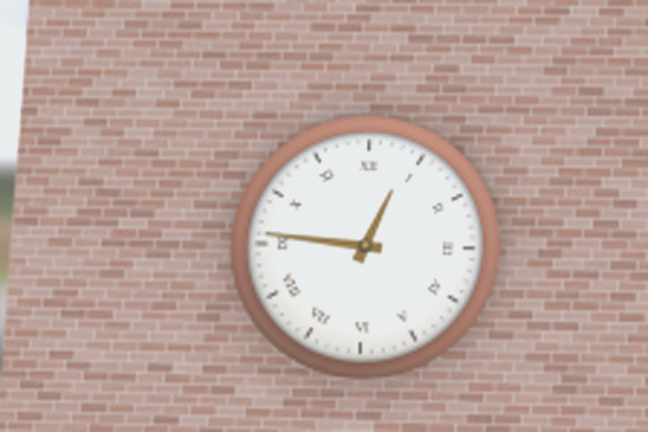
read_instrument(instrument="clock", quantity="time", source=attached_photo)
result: 12:46
